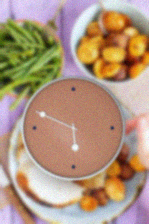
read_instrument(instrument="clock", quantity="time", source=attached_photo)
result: 5:49
